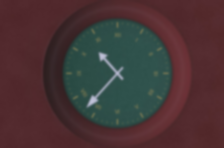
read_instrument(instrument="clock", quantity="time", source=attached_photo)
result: 10:37
